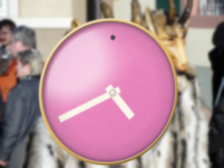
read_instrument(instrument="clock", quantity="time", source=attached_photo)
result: 4:41
